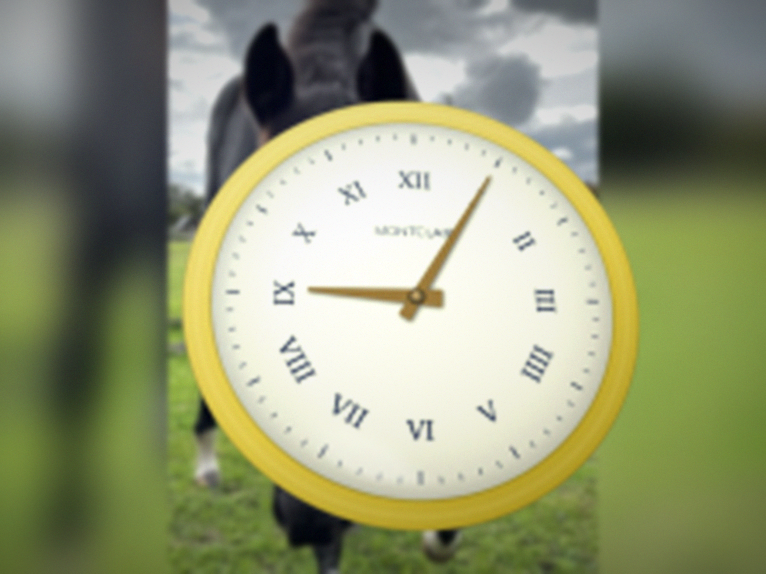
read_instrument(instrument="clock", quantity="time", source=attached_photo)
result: 9:05
